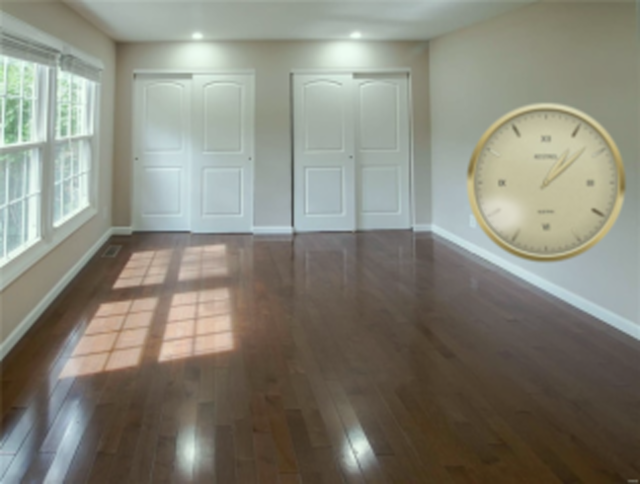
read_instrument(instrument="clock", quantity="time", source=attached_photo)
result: 1:08
